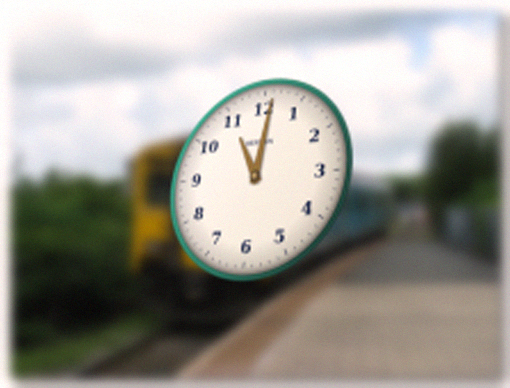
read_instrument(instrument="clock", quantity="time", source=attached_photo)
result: 11:01
